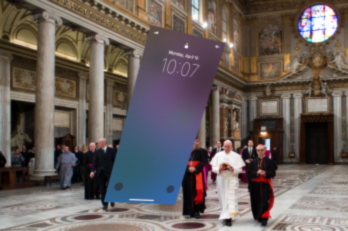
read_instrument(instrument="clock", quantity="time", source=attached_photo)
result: 10:07
